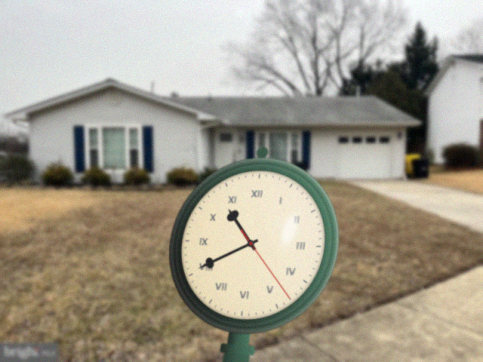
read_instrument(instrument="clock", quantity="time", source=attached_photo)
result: 10:40:23
